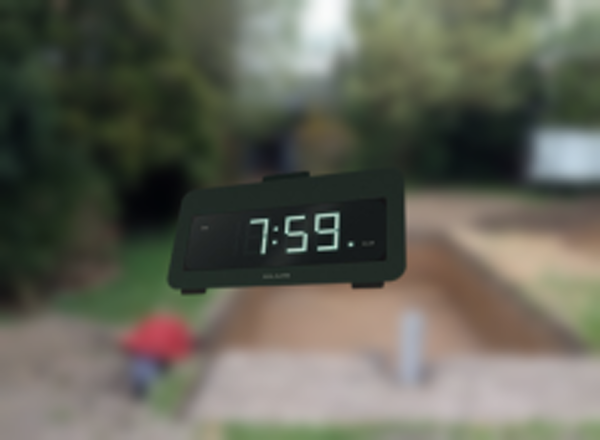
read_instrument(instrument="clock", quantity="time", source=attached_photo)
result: 7:59
